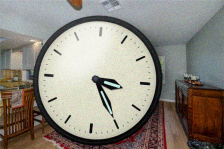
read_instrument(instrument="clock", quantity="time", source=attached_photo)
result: 3:25
